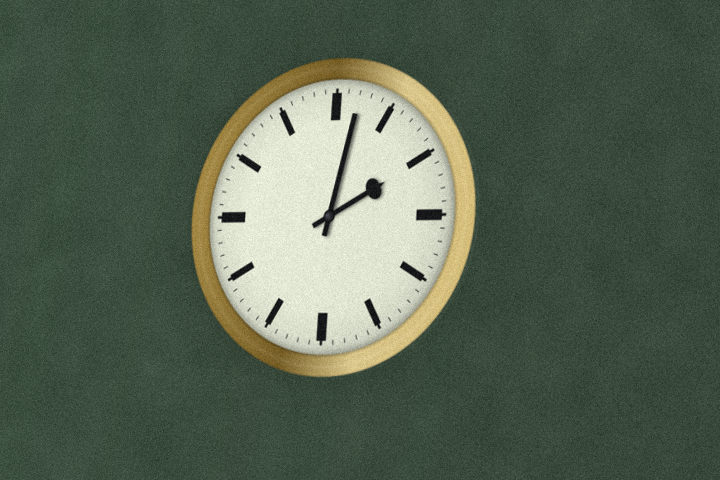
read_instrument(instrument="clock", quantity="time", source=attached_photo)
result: 2:02
